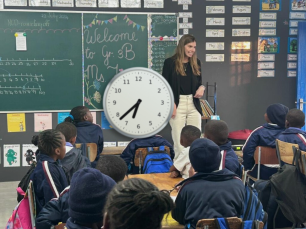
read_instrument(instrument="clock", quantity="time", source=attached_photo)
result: 6:38
